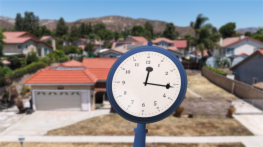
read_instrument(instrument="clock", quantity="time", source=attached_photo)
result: 12:16
